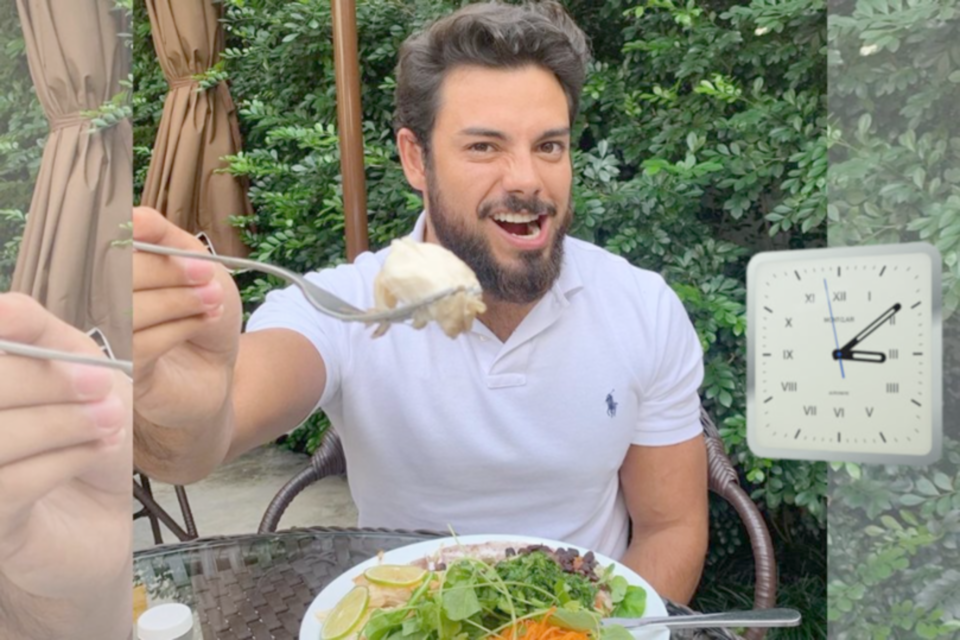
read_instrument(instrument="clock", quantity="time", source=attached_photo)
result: 3:08:58
